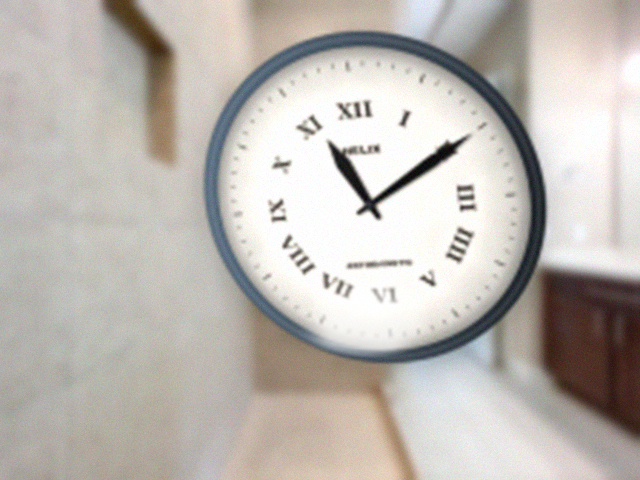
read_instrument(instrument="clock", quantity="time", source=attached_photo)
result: 11:10
